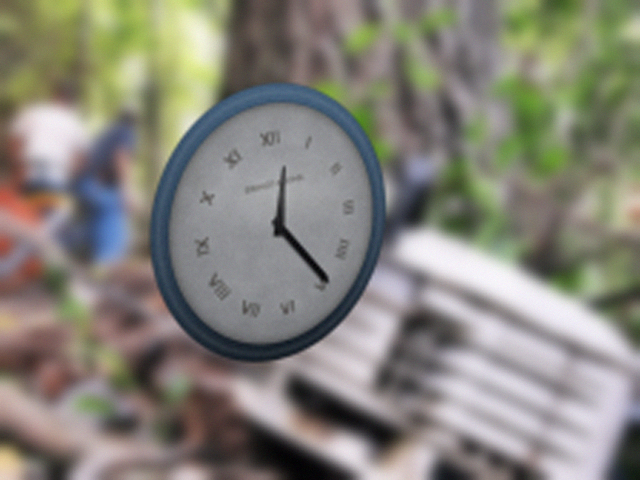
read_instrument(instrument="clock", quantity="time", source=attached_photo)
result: 12:24
